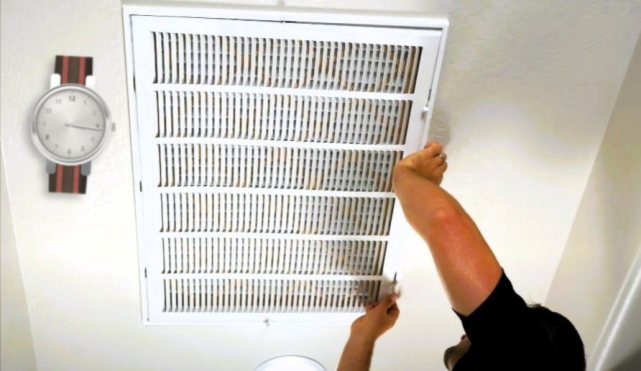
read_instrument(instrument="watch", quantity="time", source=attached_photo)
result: 3:16
